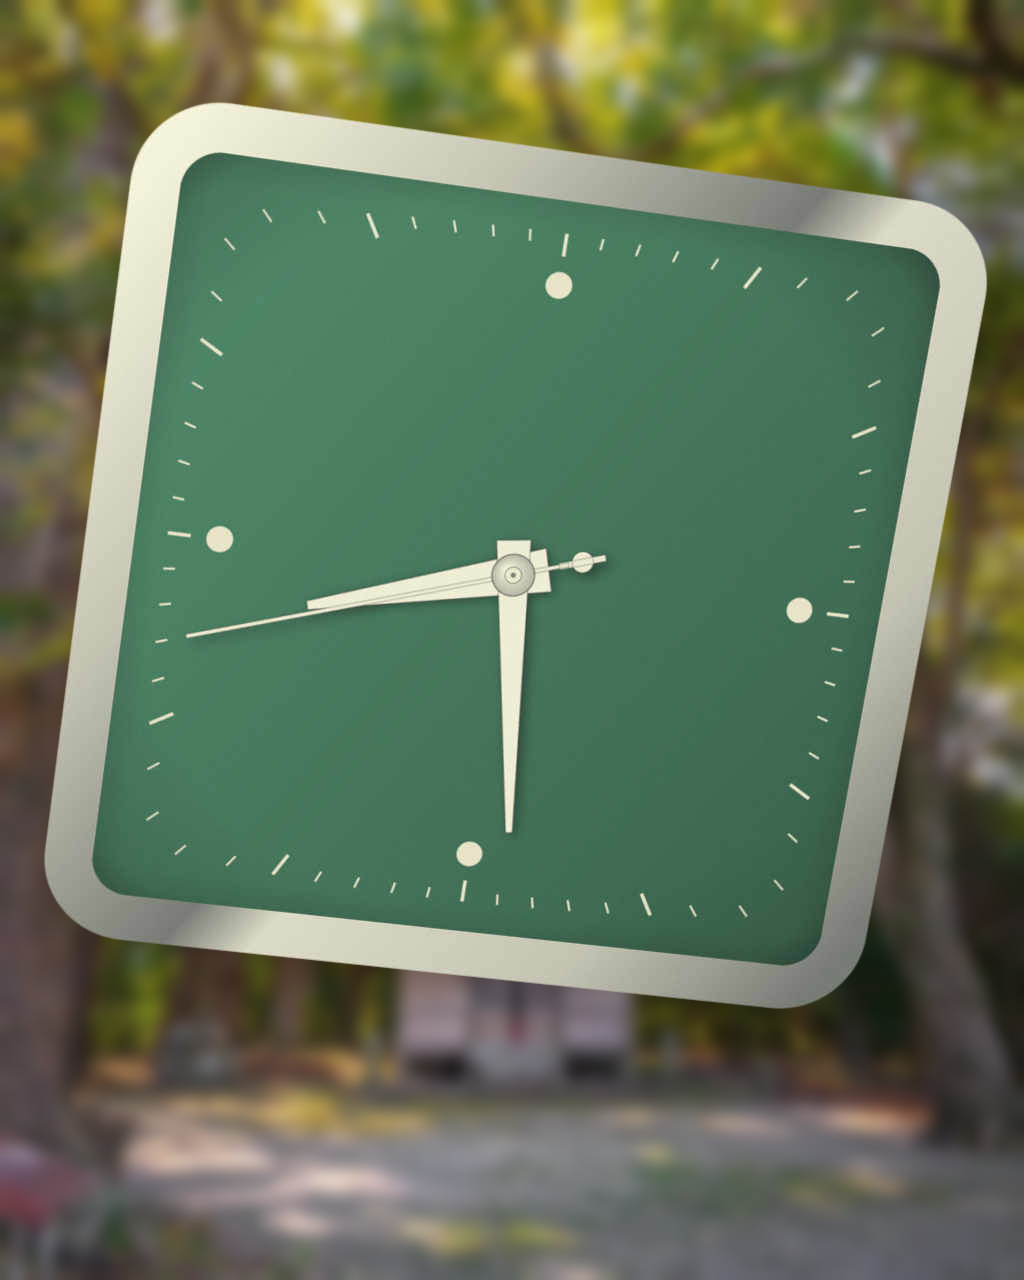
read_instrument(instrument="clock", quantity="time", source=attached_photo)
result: 8:28:42
